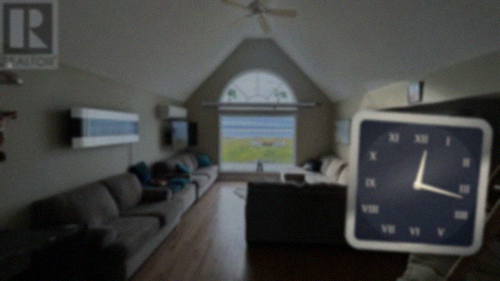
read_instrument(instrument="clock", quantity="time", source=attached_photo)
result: 12:17
